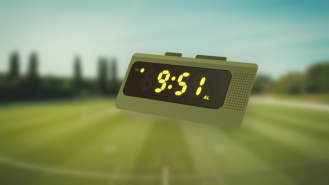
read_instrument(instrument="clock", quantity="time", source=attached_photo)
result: 9:51
